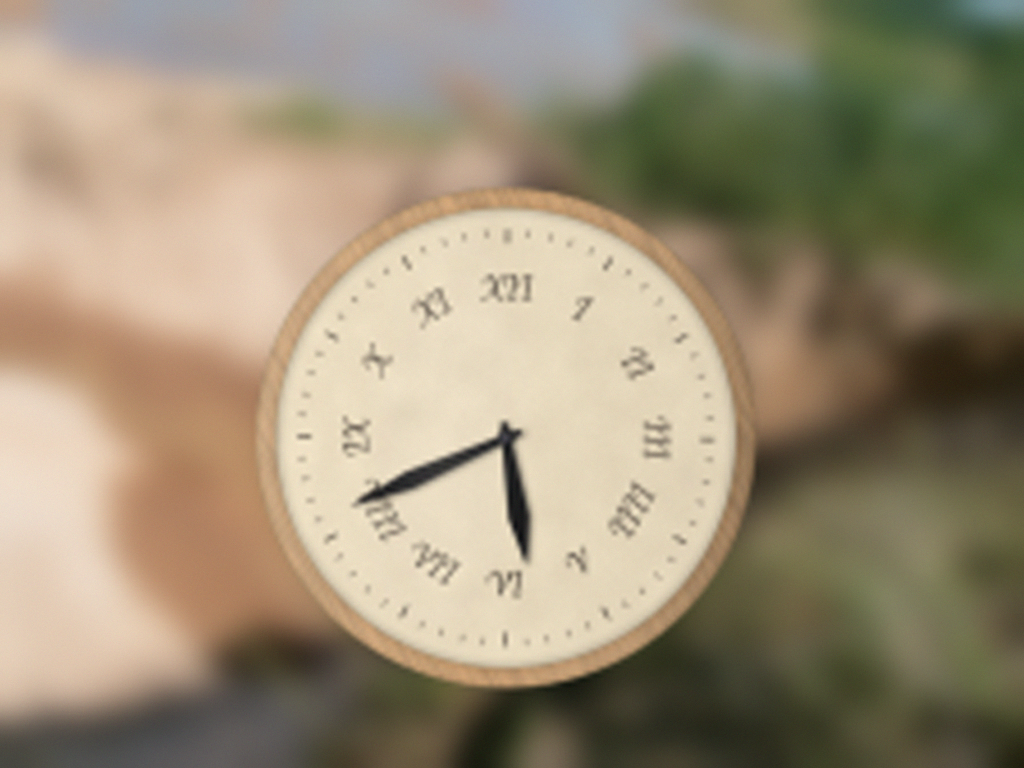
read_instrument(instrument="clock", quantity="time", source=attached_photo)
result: 5:41
